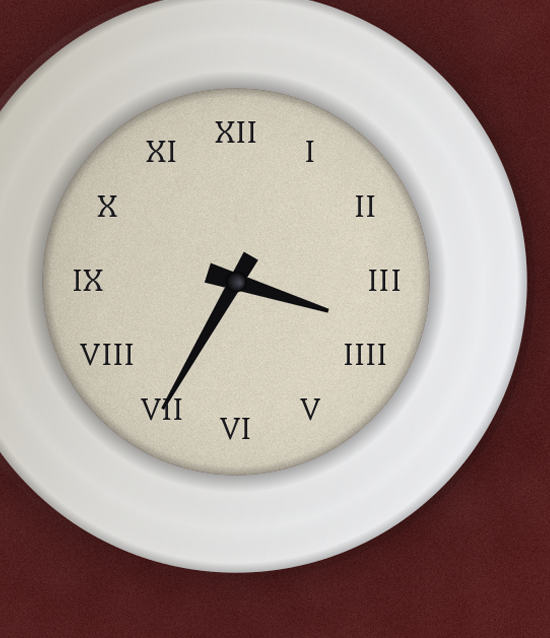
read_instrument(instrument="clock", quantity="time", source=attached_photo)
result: 3:35
